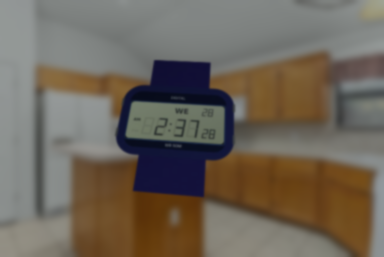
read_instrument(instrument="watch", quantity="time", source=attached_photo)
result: 2:37
